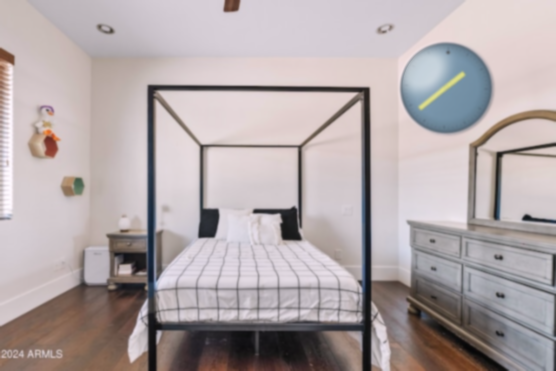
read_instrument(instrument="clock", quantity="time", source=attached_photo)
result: 1:38
